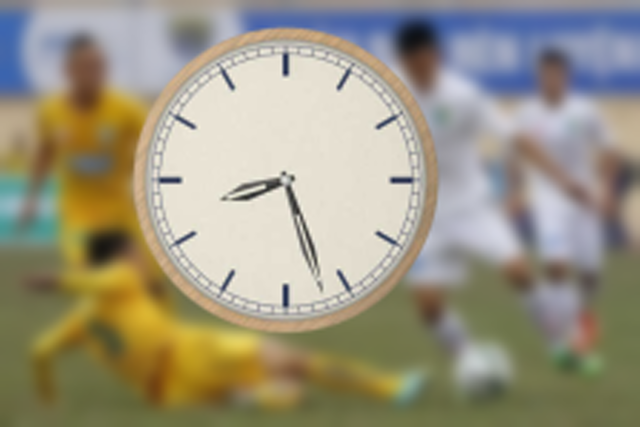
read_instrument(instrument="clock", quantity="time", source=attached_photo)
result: 8:27
